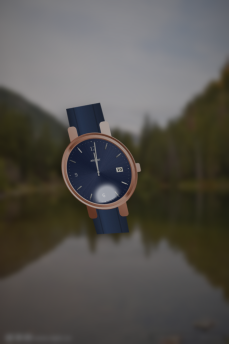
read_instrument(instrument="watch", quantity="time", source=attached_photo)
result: 12:01
